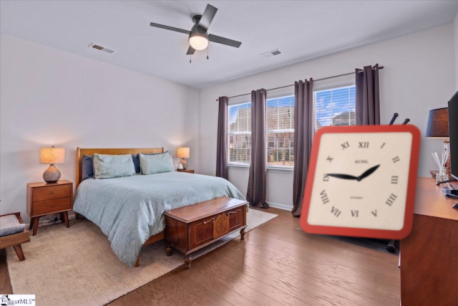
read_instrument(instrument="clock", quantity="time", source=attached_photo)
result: 1:46
